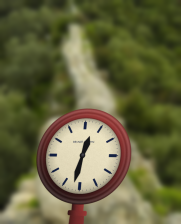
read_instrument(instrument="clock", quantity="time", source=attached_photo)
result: 12:32
